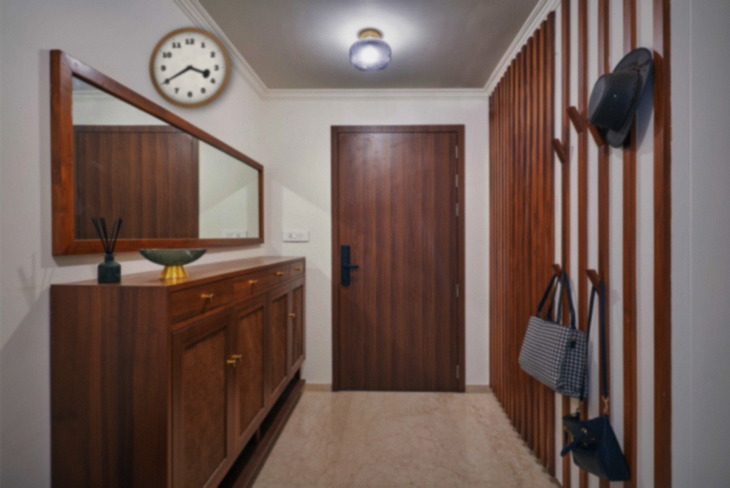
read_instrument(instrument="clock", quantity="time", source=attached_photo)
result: 3:40
